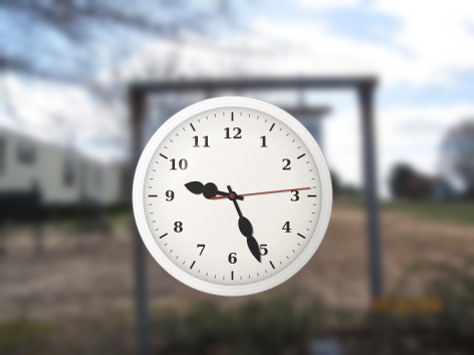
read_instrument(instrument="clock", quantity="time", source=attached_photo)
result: 9:26:14
